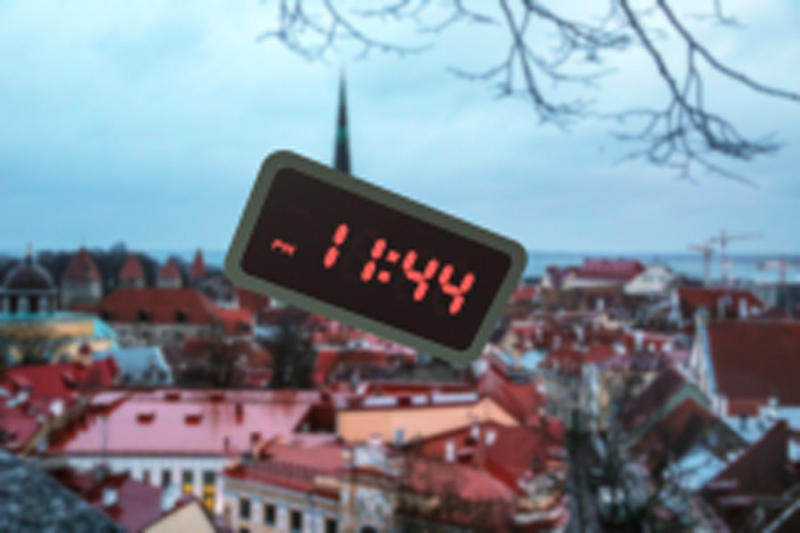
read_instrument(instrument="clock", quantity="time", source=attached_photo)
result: 11:44
